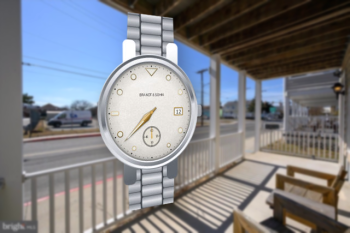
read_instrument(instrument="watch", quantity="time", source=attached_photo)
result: 7:38
